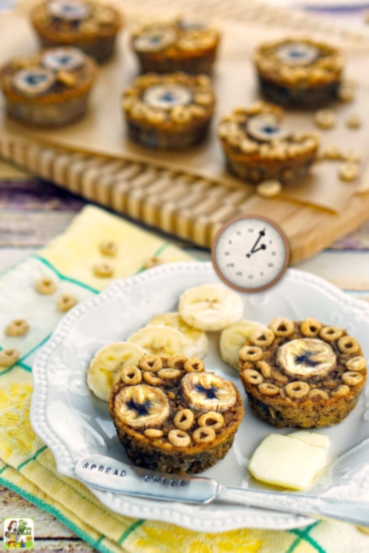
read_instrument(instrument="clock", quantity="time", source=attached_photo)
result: 2:05
